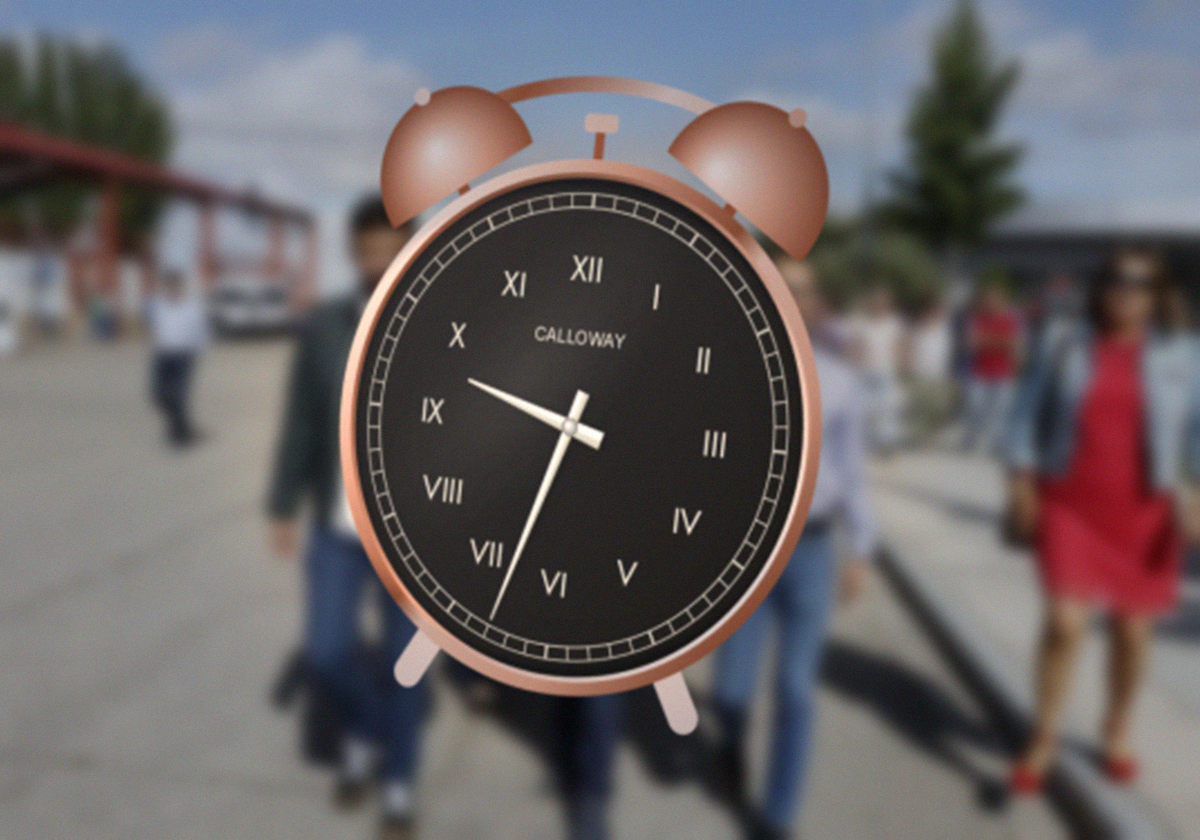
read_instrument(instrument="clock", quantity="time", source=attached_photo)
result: 9:33
